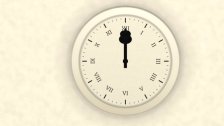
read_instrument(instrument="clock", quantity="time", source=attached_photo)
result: 12:00
